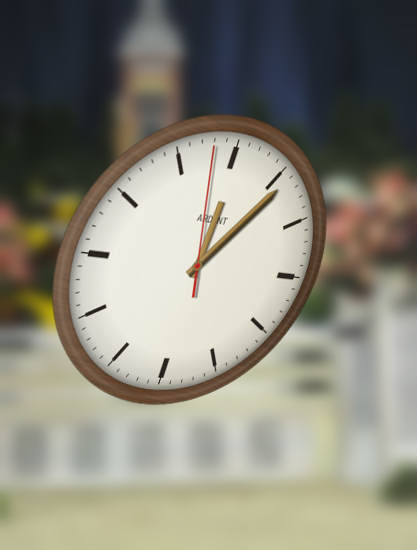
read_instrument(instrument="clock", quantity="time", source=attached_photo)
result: 12:05:58
